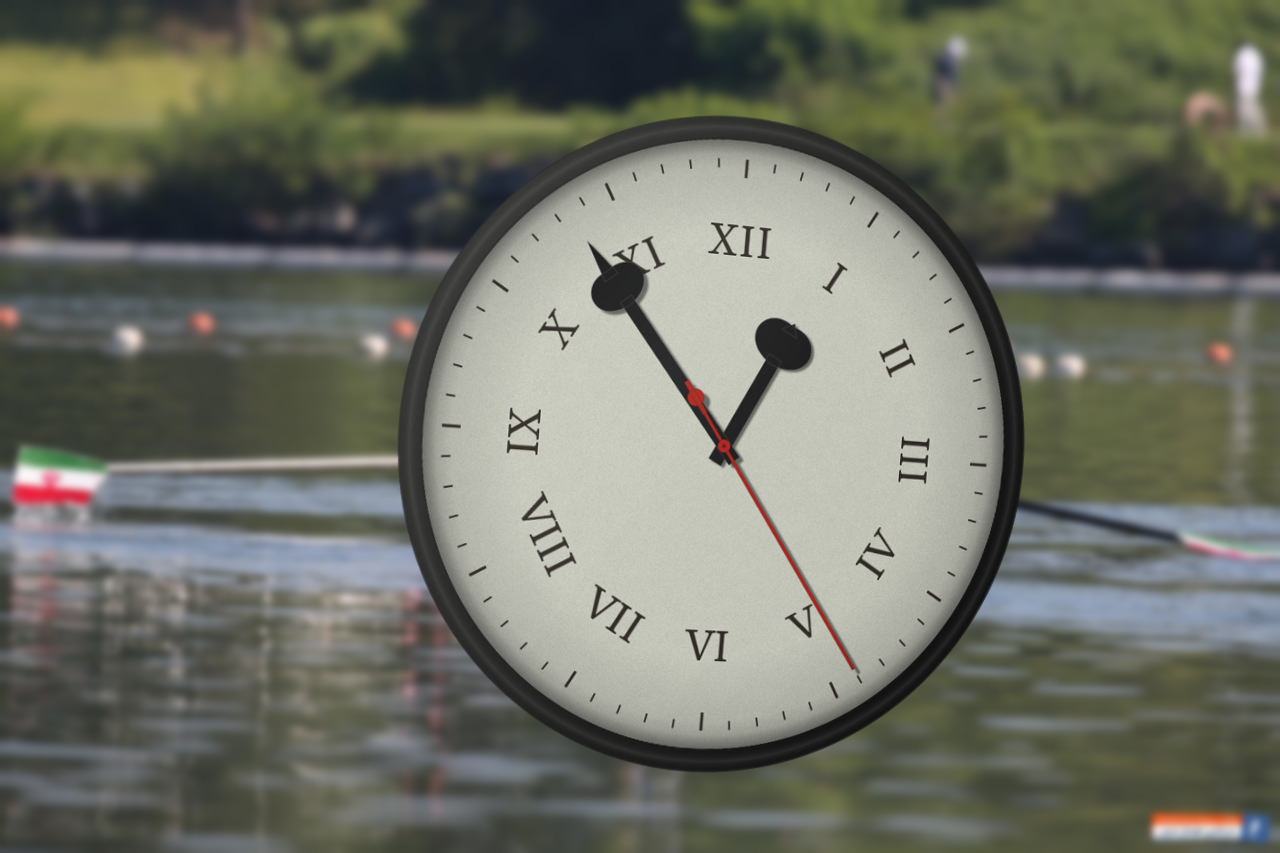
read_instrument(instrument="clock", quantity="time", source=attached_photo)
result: 12:53:24
